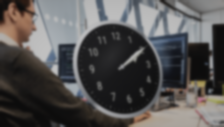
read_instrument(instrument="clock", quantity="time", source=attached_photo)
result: 2:10
